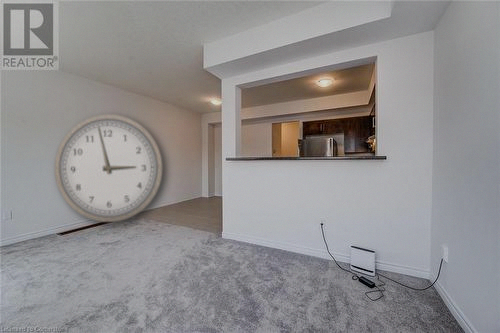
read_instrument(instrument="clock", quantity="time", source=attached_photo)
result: 2:58
